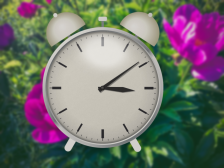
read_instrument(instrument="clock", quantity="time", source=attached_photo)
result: 3:09
